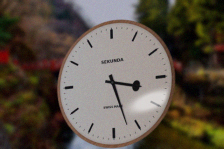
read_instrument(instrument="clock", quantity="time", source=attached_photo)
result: 3:27
